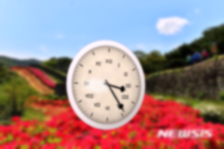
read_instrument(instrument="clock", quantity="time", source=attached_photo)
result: 3:24
